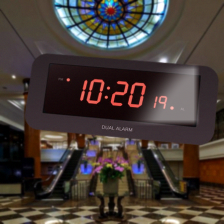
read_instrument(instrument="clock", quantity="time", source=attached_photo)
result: 10:20:19
